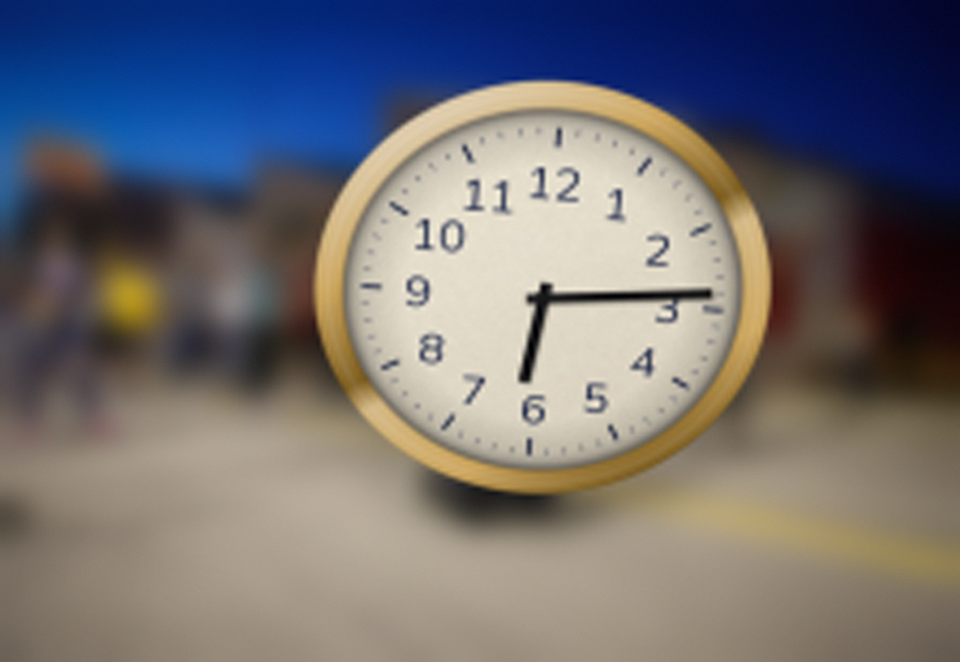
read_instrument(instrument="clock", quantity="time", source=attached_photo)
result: 6:14
